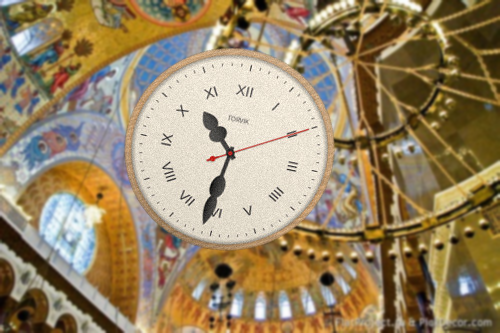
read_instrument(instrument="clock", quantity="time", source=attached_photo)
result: 10:31:10
